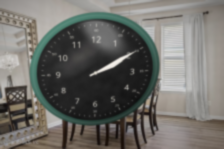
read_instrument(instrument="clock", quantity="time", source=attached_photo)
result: 2:10
